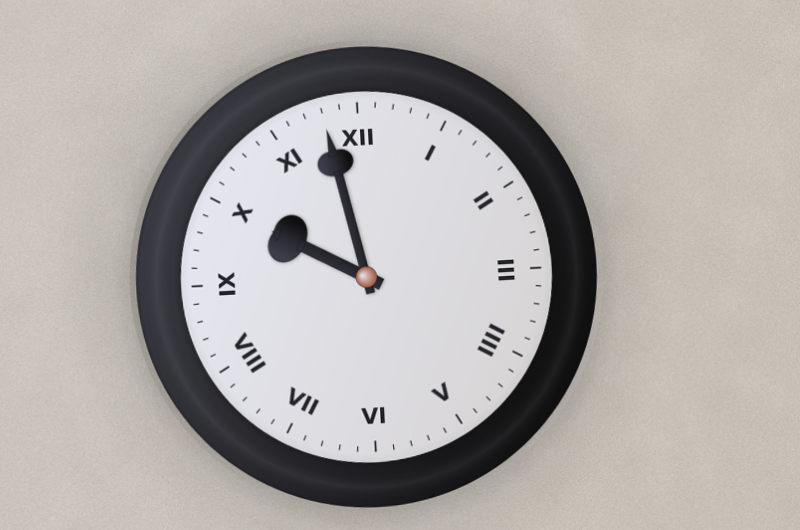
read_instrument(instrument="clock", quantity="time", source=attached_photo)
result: 9:58
